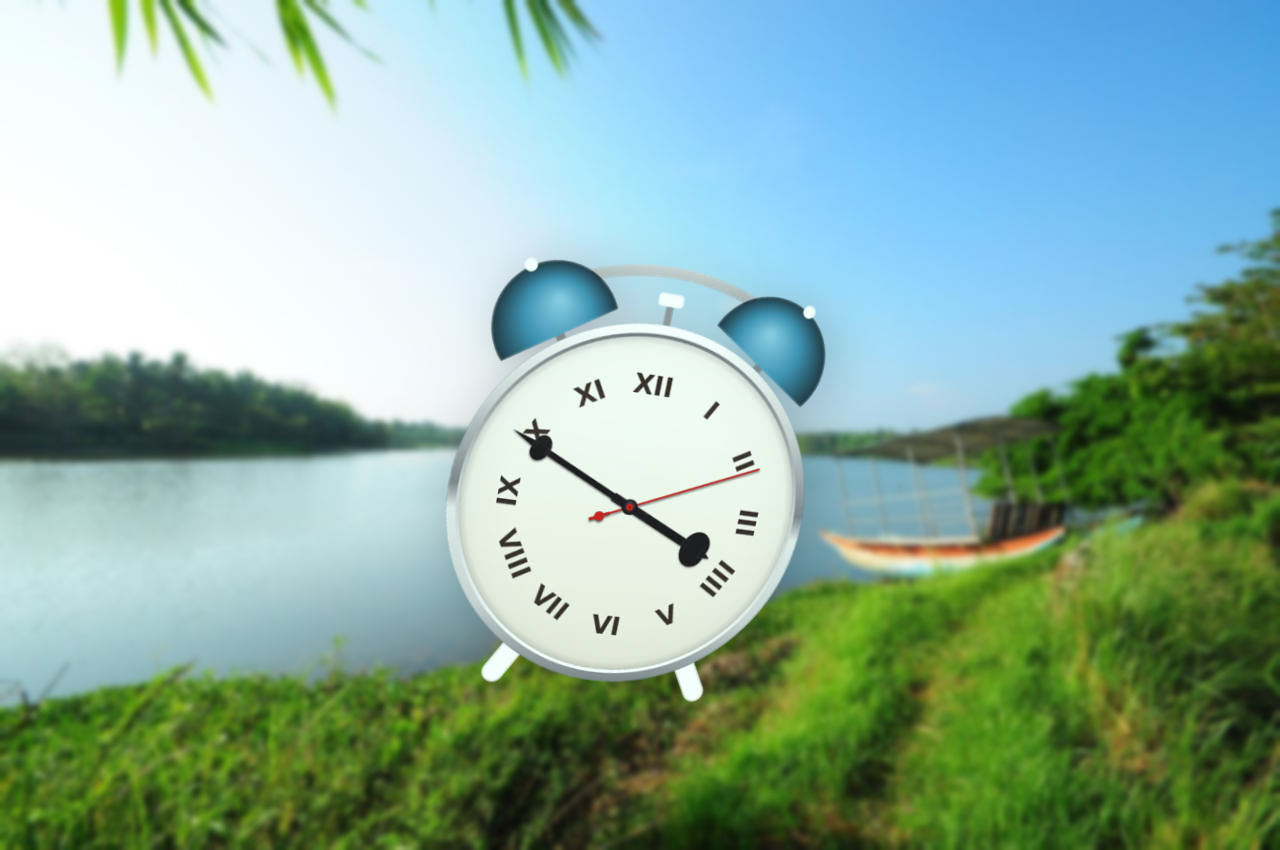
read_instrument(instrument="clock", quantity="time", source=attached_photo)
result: 3:49:11
